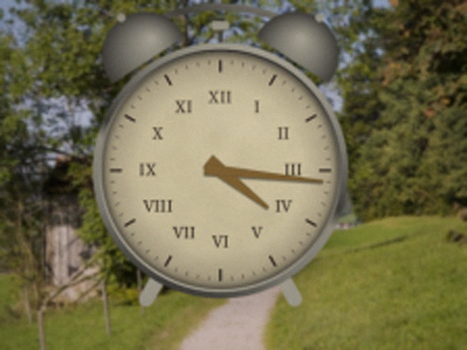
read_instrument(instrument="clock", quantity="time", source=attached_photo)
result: 4:16
